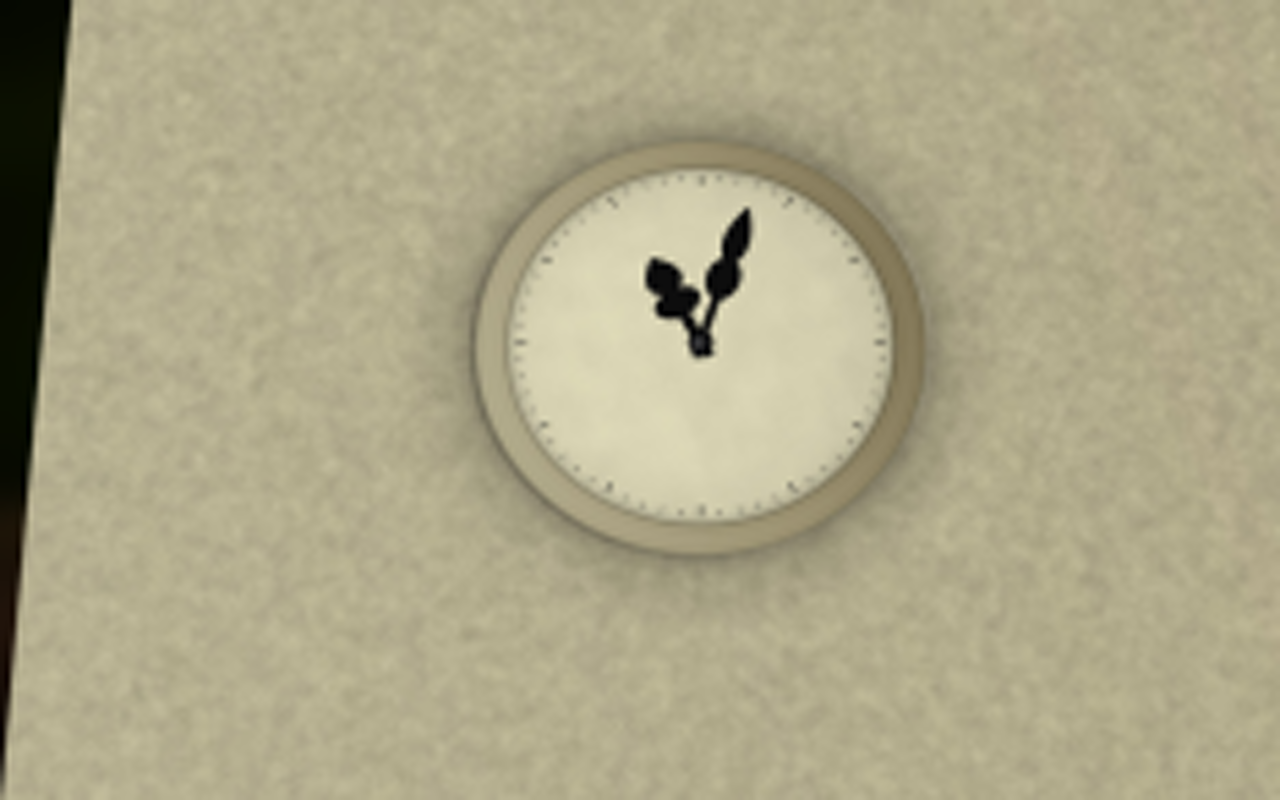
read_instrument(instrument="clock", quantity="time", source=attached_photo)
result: 11:03
